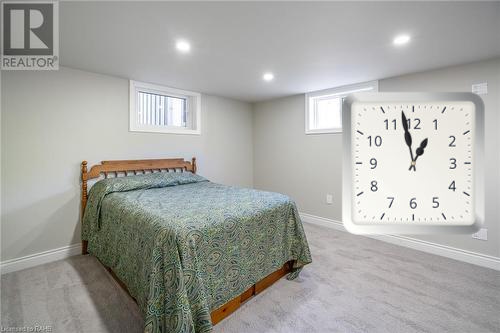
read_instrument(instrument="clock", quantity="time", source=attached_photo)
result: 12:58
